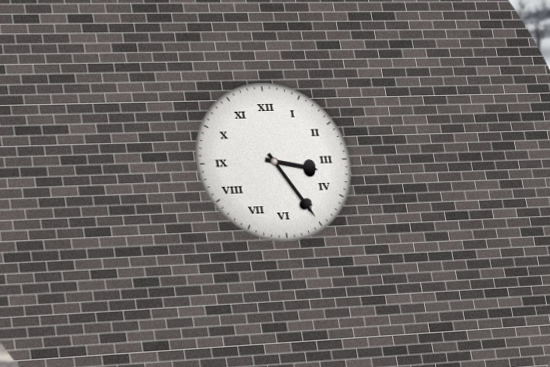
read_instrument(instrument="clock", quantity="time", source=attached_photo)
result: 3:25
